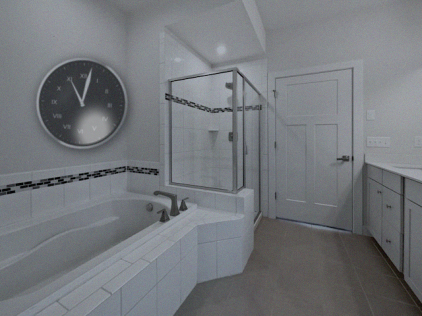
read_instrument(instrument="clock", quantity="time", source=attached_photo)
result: 11:02
